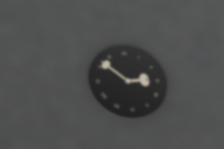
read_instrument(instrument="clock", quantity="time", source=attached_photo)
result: 2:52
